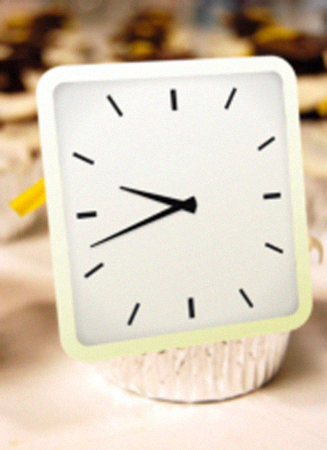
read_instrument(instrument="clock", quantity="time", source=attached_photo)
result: 9:42
